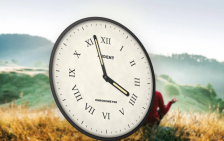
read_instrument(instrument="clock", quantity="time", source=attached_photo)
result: 3:57
